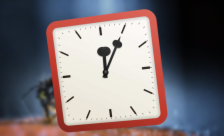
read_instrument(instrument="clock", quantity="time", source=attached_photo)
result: 12:05
